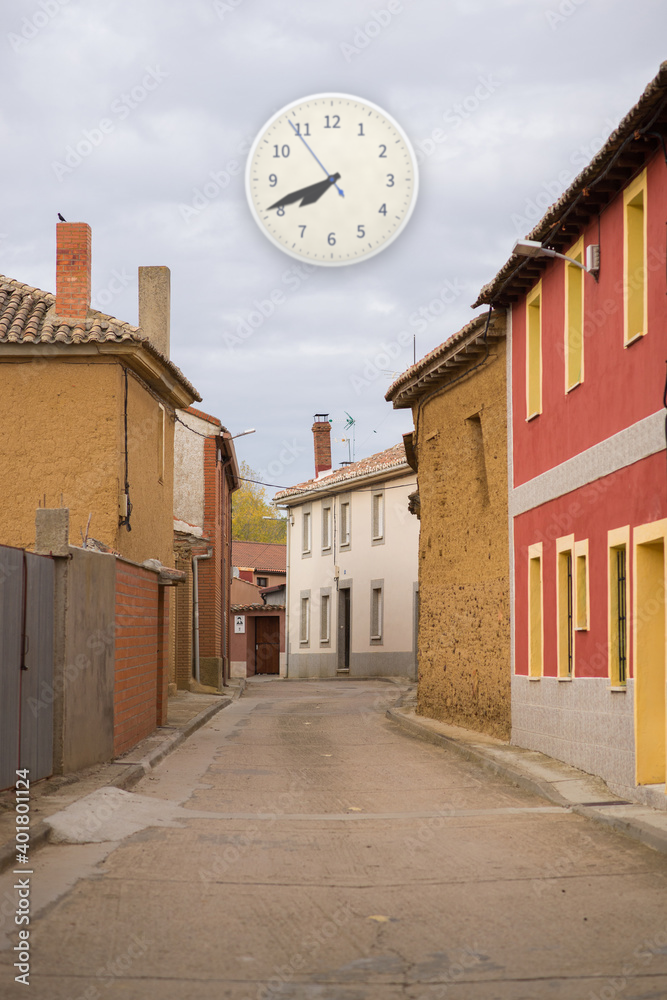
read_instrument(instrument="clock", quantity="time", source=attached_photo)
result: 7:40:54
